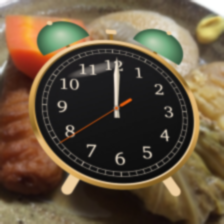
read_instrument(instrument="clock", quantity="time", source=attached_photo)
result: 12:00:39
